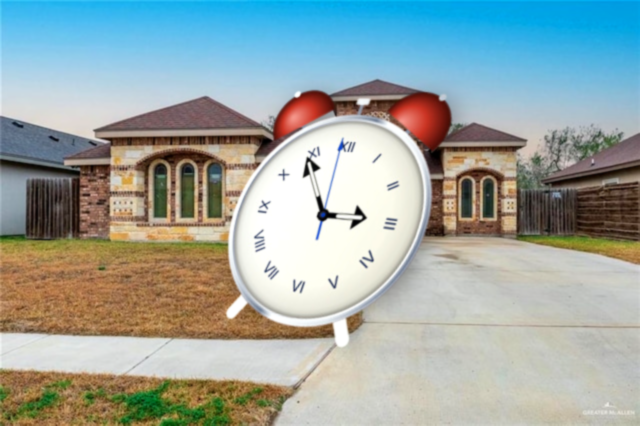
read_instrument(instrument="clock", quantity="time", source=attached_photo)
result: 2:53:59
